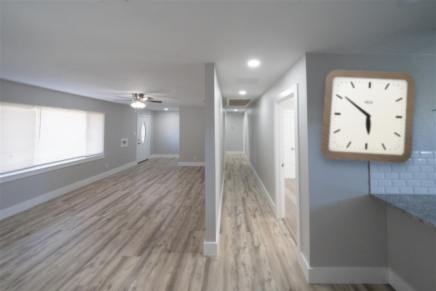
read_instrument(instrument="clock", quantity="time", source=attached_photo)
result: 5:51
